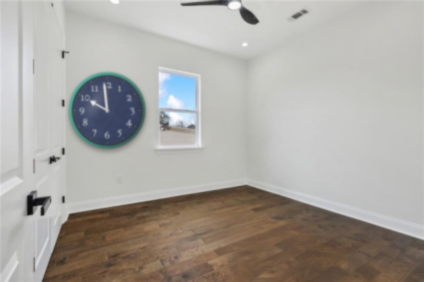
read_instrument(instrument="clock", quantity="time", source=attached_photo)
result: 9:59
